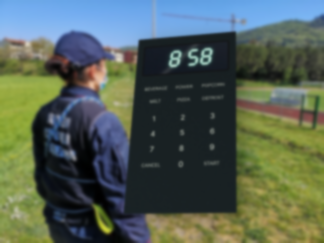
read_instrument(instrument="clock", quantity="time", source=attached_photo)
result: 8:58
